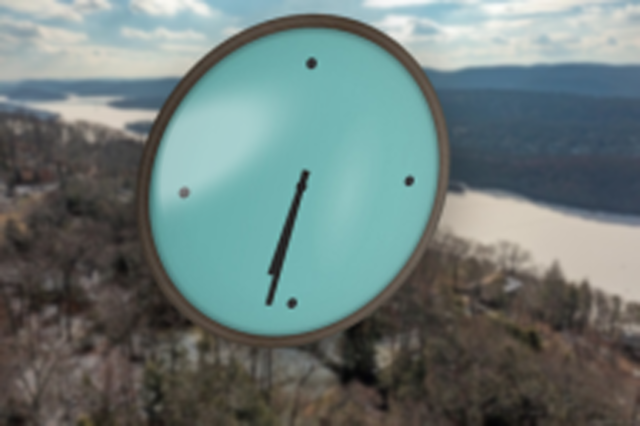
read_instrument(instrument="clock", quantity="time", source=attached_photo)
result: 6:32
